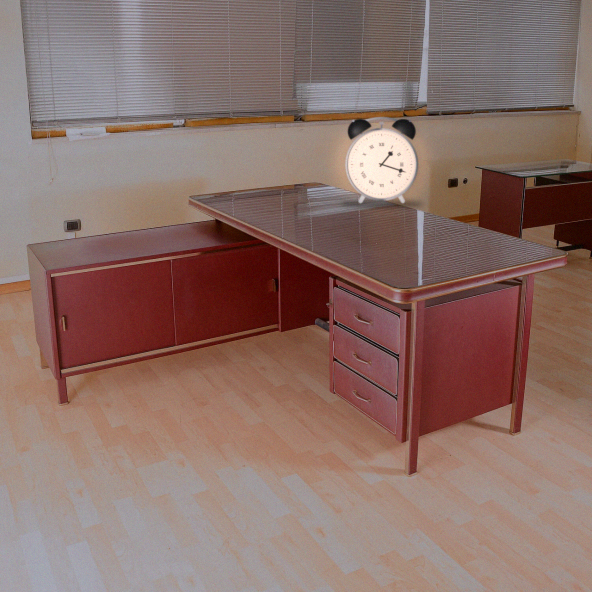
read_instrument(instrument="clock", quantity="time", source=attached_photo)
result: 1:18
